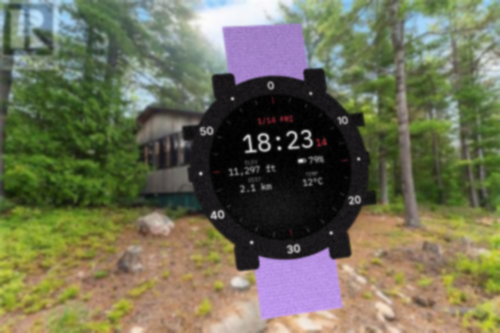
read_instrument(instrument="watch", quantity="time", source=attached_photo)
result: 18:23
